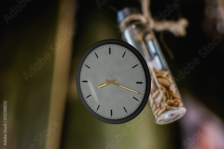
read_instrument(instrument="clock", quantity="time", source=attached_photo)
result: 8:18
